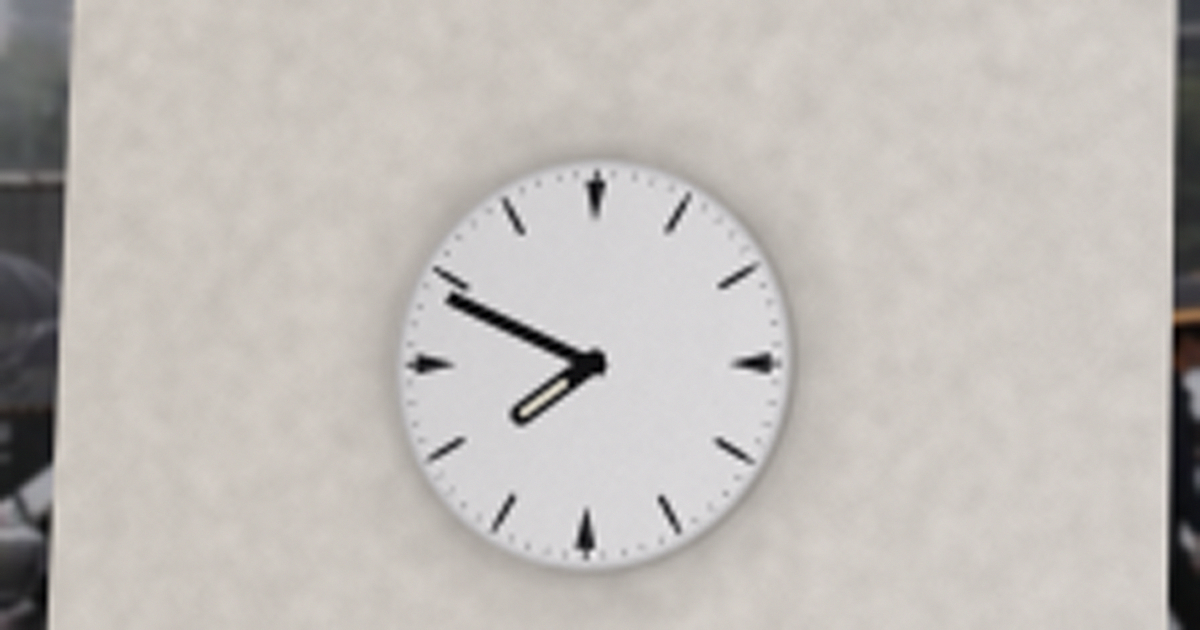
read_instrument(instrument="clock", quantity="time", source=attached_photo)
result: 7:49
